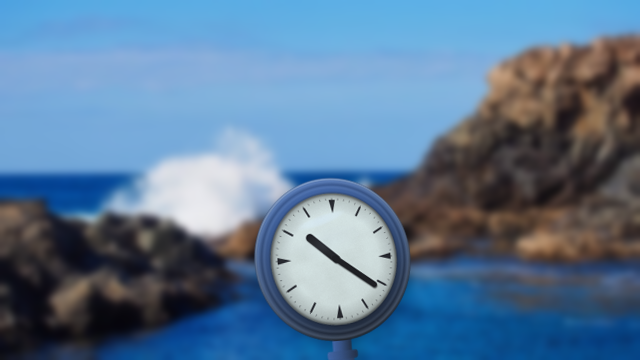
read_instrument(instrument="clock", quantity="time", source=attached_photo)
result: 10:21
